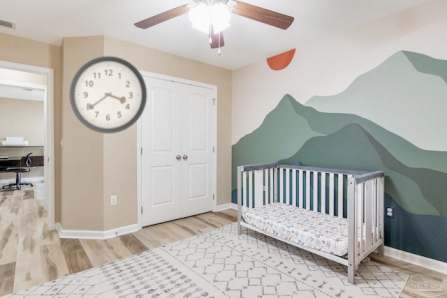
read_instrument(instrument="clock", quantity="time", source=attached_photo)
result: 3:39
